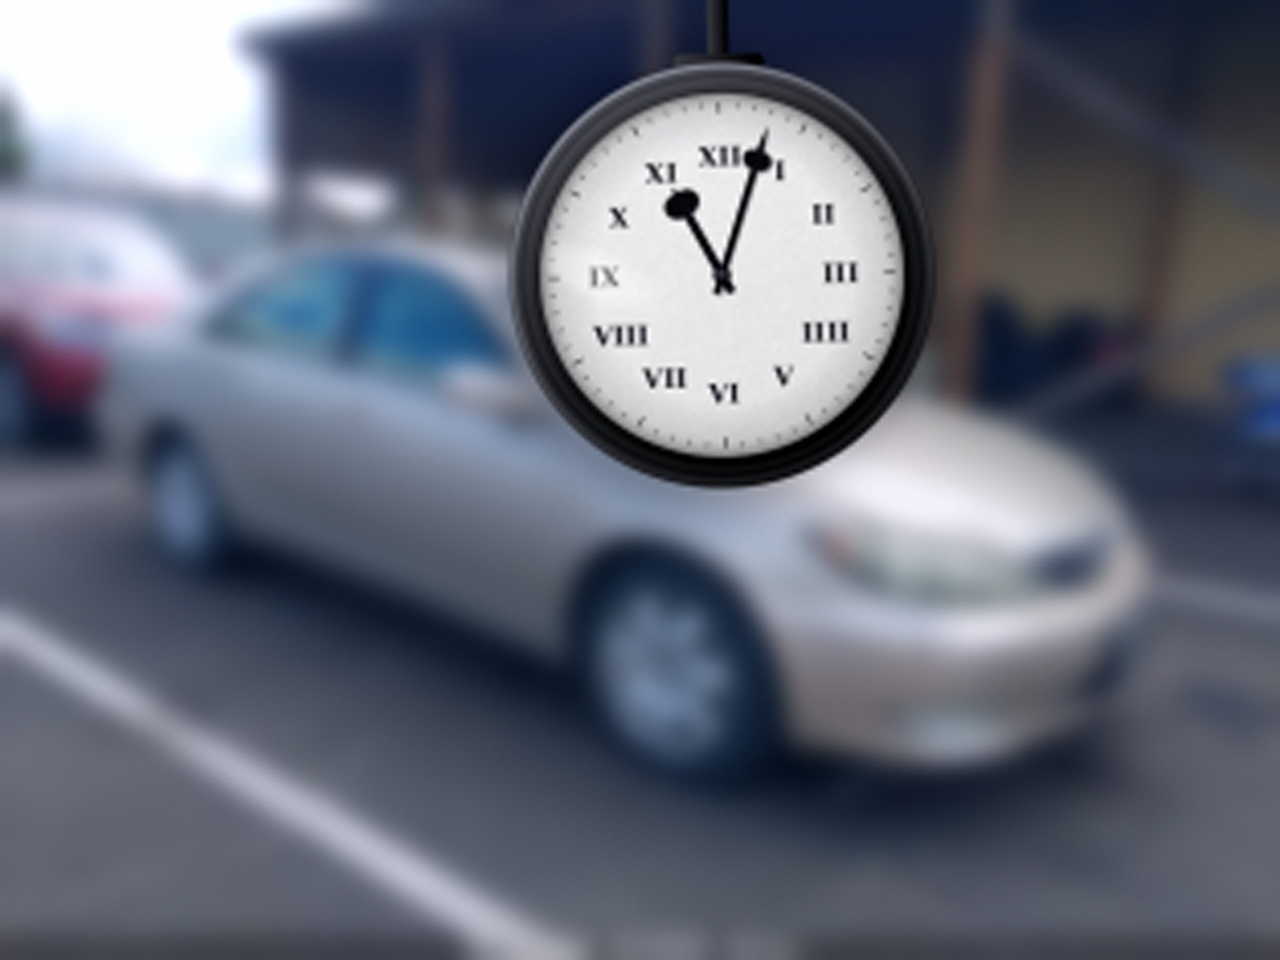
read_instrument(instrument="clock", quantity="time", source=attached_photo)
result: 11:03
